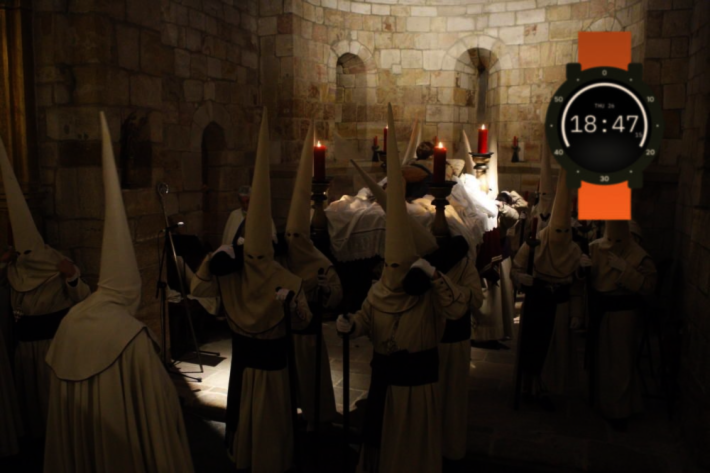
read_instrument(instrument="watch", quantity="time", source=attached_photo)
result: 18:47
